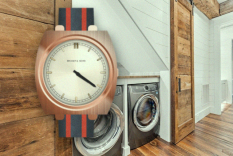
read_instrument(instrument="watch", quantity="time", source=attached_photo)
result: 4:21
